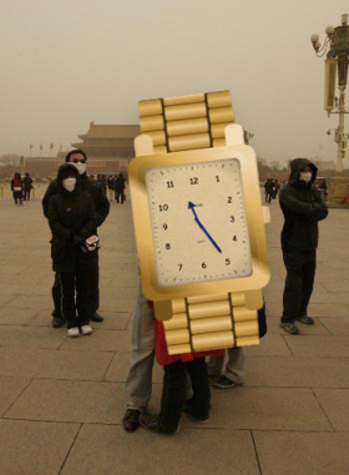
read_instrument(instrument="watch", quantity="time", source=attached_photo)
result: 11:25
